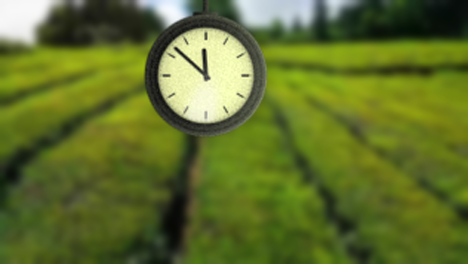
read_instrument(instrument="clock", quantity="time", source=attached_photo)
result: 11:52
